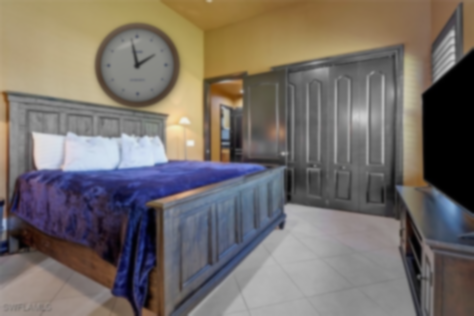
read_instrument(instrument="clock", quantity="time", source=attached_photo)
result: 1:58
